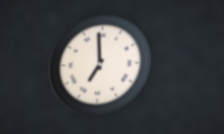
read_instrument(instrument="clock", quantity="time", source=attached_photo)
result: 6:59
